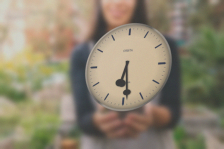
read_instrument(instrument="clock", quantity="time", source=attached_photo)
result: 6:29
